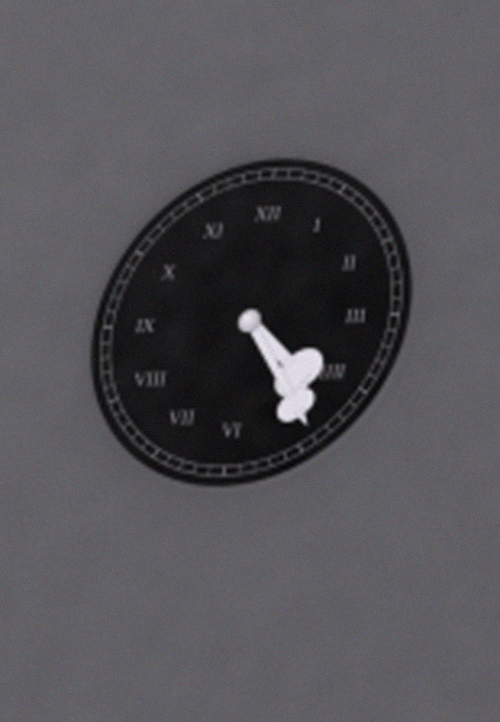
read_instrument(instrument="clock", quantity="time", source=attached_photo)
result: 4:24
